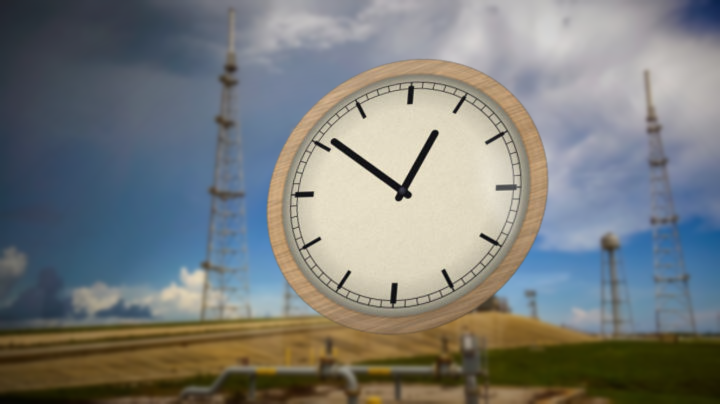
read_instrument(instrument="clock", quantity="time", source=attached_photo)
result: 12:51
